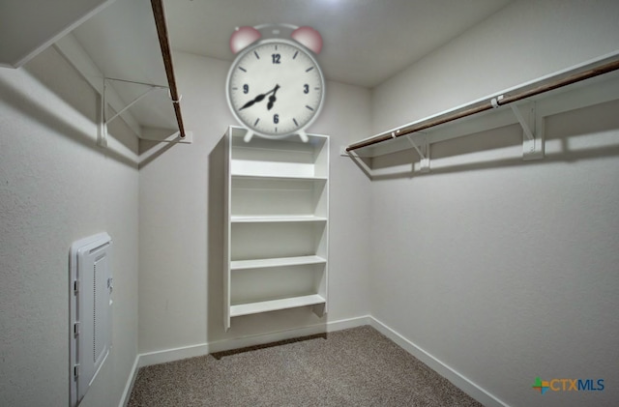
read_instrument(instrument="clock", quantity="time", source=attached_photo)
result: 6:40
